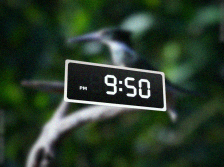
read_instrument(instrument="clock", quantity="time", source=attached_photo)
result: 9:50
